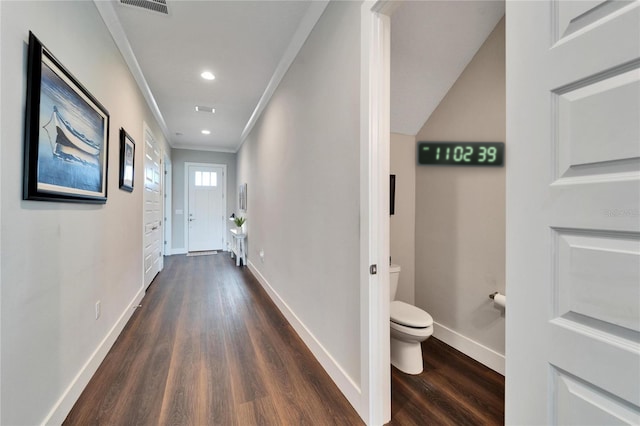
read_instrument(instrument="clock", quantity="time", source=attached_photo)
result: 11:02:39
